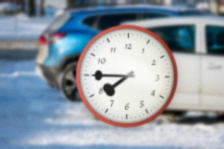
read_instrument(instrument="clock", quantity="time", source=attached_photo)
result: 7:45
